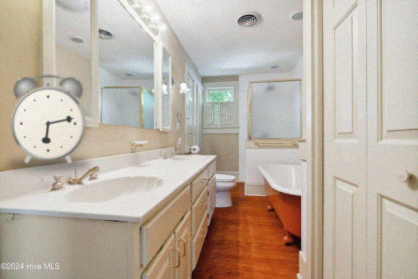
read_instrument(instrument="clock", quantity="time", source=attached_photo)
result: 6:13
